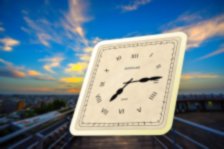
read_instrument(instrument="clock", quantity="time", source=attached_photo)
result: 7:14
